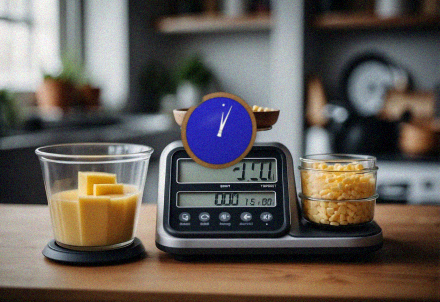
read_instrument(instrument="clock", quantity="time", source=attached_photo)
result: 12:03
